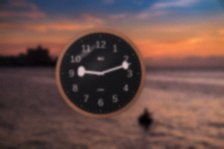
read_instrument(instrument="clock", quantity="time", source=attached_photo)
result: 9:12
